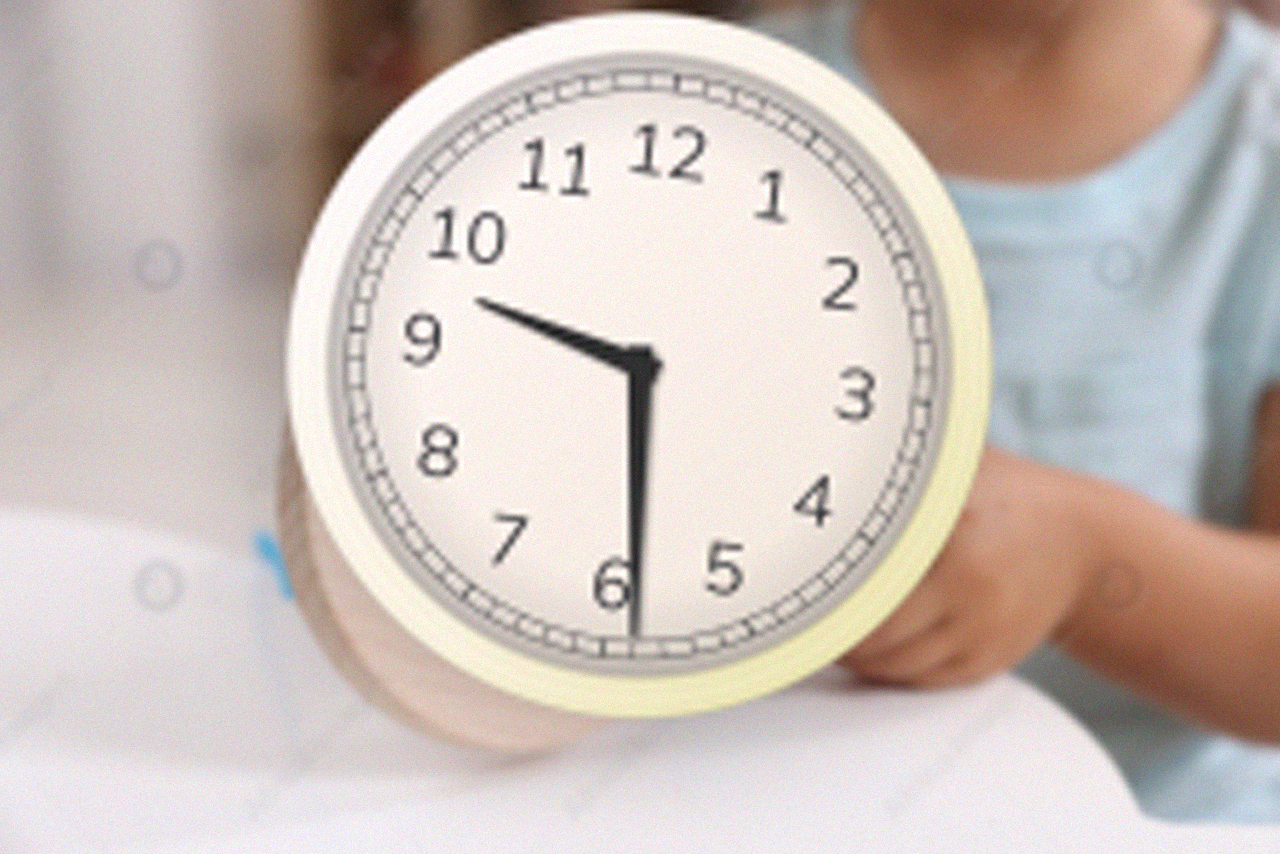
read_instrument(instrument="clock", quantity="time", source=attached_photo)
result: 9:29
